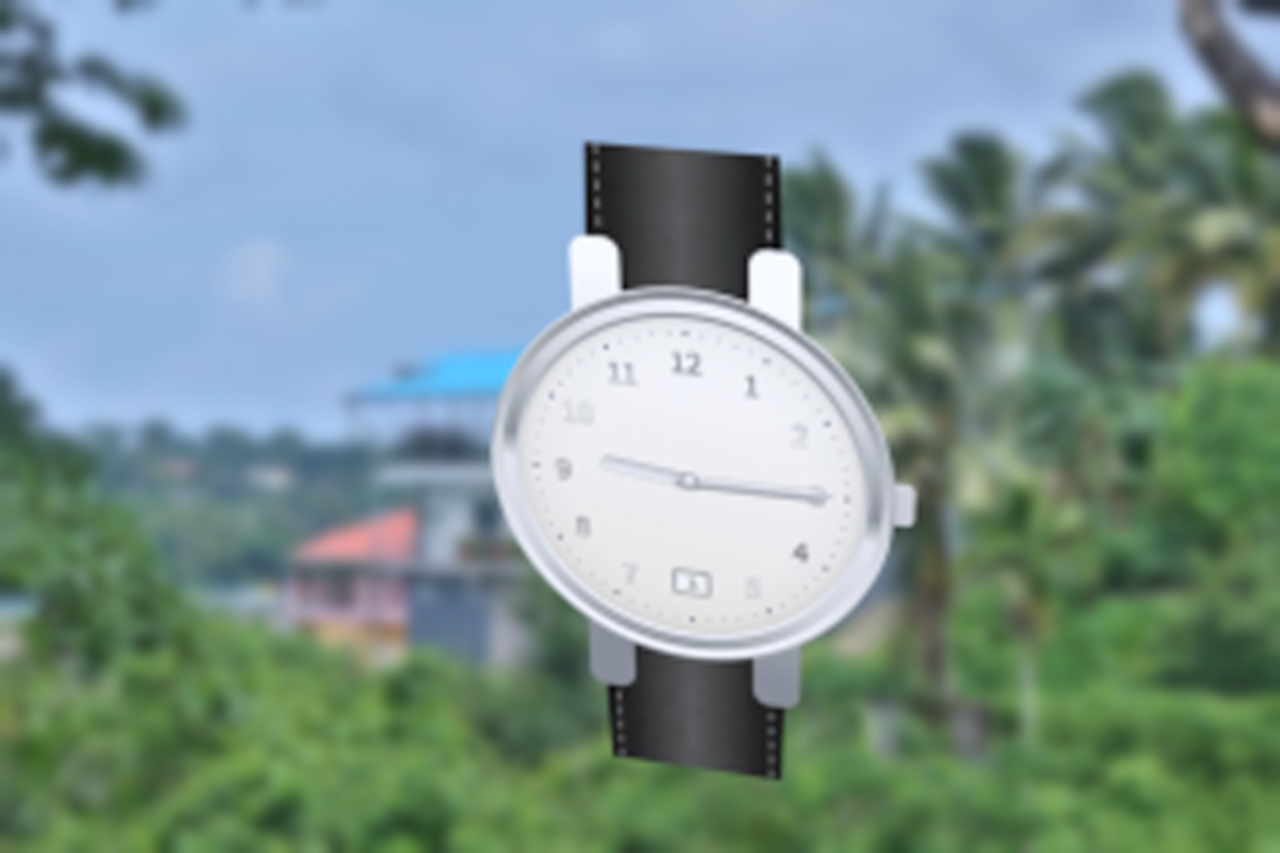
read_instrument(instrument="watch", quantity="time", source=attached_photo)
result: 9:15
